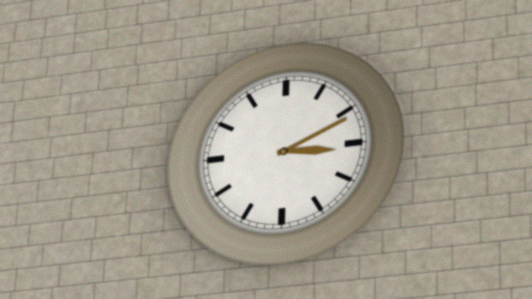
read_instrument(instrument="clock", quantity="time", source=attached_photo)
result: 3:11
